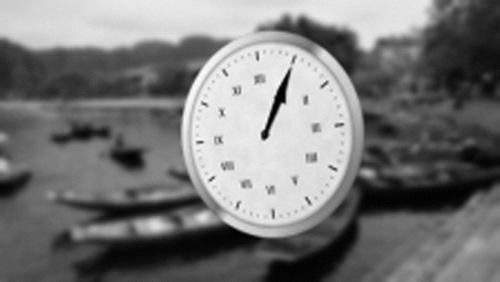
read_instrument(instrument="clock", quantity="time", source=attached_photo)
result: 1:05
